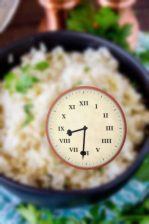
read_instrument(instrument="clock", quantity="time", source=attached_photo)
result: 8:31
